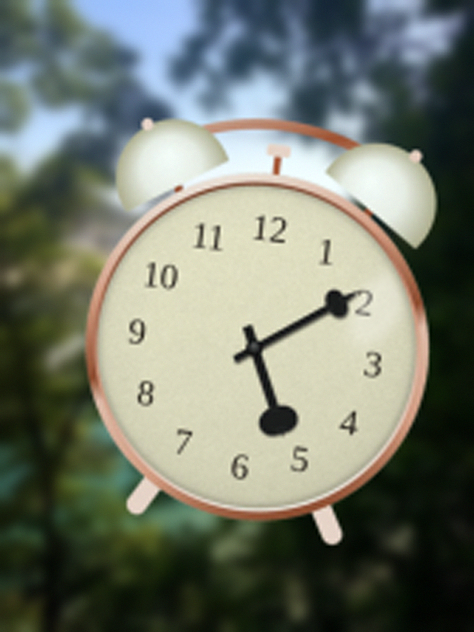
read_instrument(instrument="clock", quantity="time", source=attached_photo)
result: 5:09
